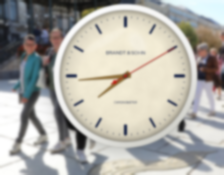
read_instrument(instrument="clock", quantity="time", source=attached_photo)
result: 7:44:10
